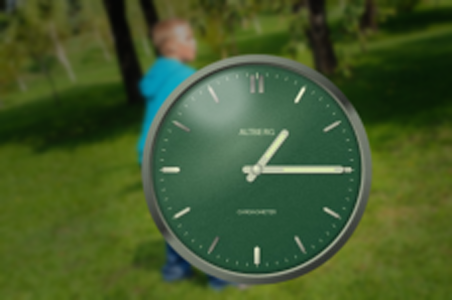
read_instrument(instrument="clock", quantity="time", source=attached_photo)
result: 1:15
